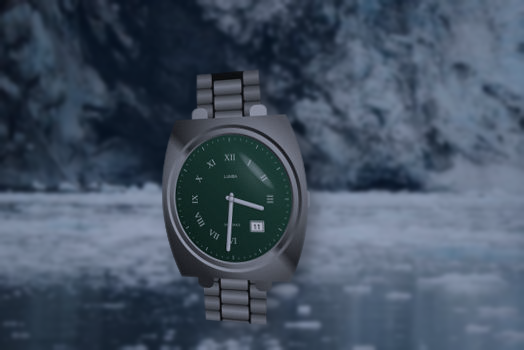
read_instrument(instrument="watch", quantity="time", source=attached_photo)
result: 3:31
